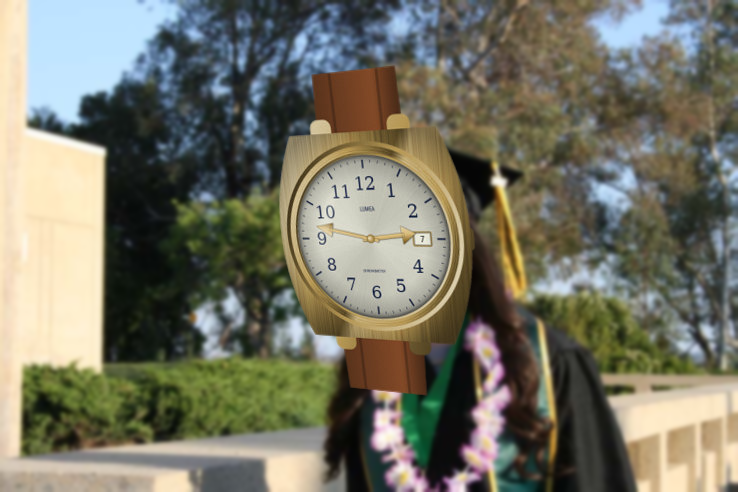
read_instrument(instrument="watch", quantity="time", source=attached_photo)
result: 2:47
